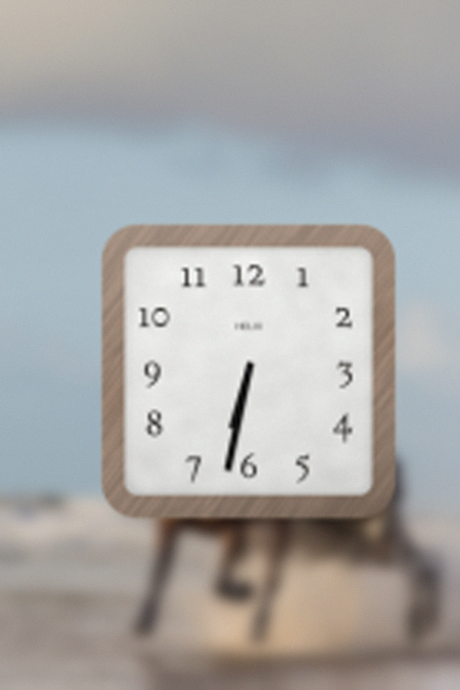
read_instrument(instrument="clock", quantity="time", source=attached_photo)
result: 6:32
